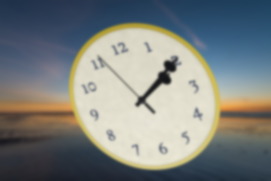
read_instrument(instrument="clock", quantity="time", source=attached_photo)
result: 2:09:56
